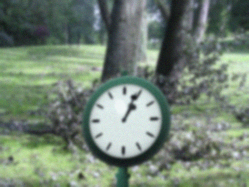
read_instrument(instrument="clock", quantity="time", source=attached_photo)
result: 1:04
